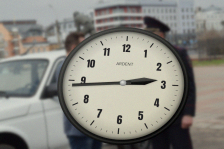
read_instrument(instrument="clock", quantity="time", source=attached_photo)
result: 2:44
